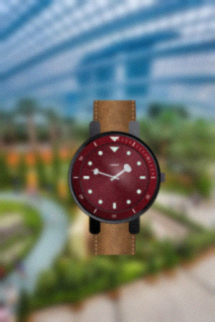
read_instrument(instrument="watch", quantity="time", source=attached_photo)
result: 1:48
